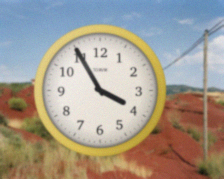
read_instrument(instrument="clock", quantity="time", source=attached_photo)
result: 3:55
